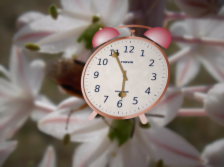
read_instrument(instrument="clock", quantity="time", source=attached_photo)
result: 5:55
